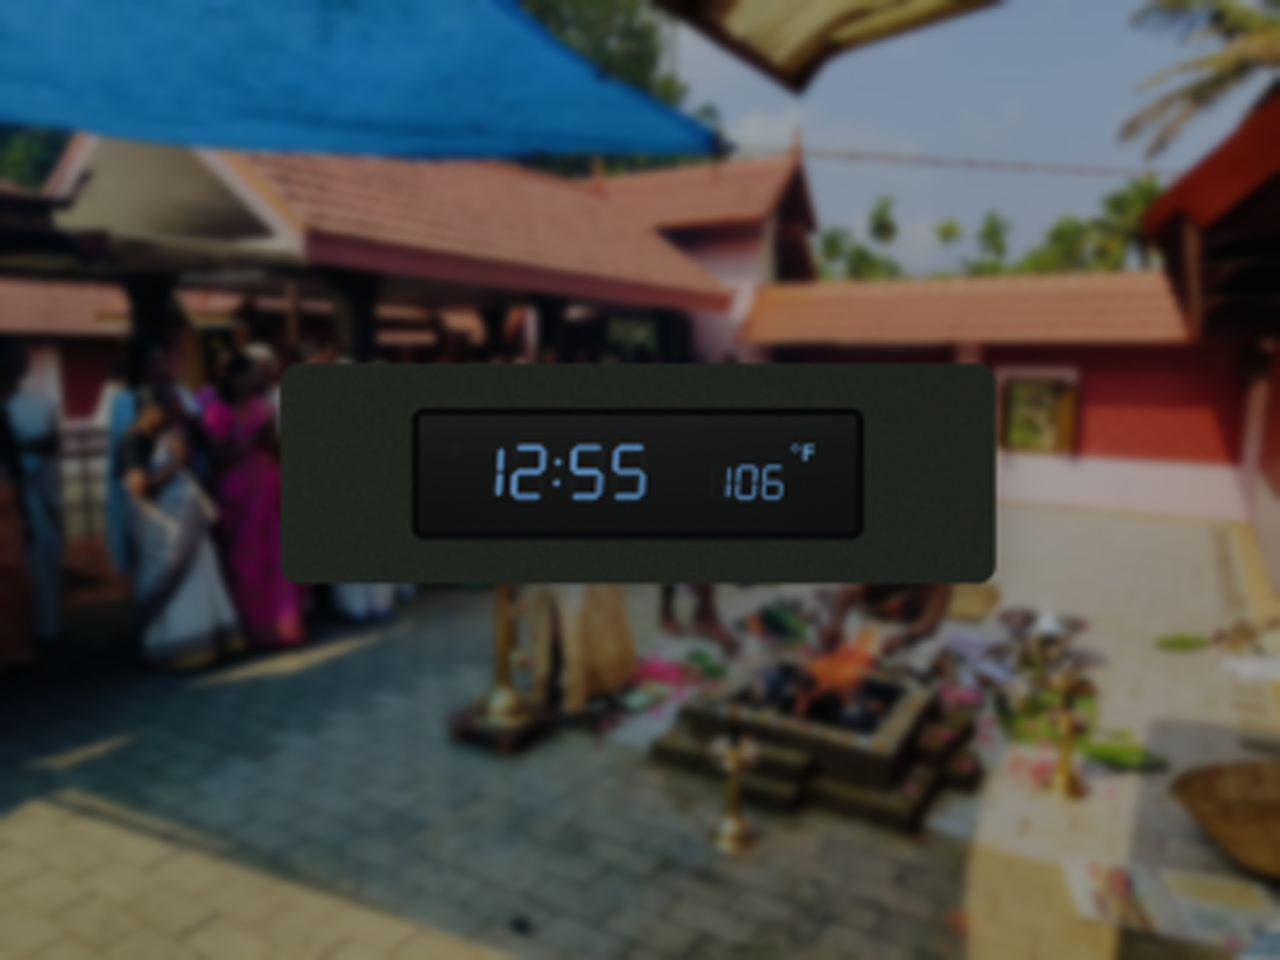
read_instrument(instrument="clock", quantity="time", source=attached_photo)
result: 12:55
